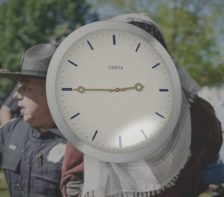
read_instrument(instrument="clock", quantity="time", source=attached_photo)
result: 2:45
